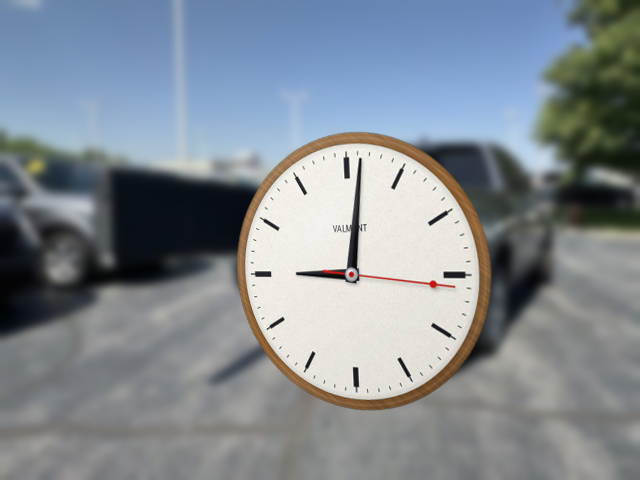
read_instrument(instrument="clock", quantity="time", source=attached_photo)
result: 9:01:16
